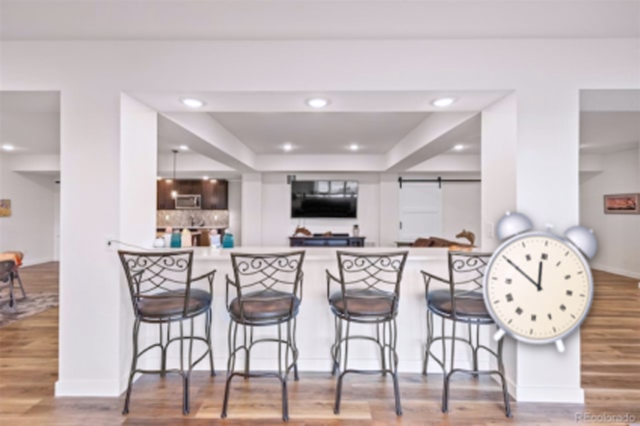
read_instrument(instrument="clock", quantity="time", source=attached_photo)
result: 11:50
